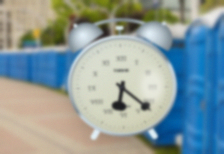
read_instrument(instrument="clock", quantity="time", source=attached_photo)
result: 6:22
